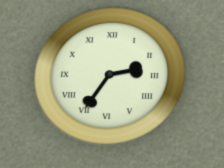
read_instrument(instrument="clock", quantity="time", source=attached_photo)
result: 2:35
